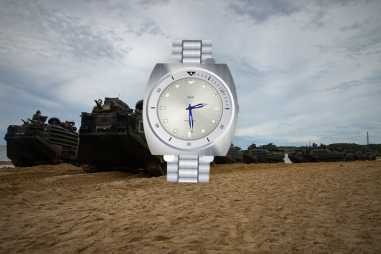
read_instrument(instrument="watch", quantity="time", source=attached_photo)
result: 2:29
